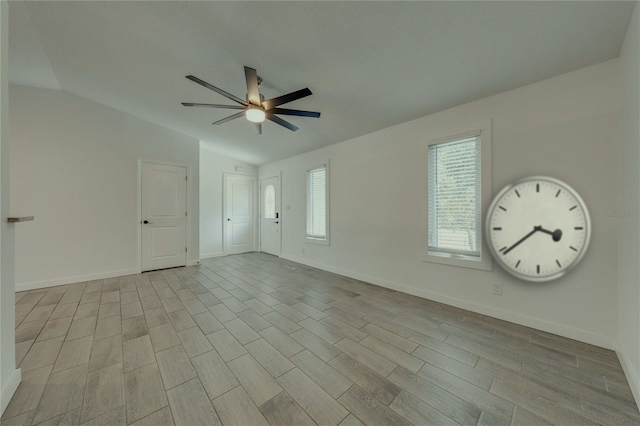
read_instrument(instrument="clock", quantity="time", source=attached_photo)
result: 3:39
